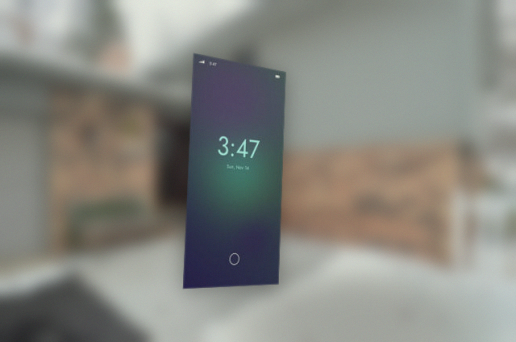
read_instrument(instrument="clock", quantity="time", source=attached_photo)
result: 3:47
